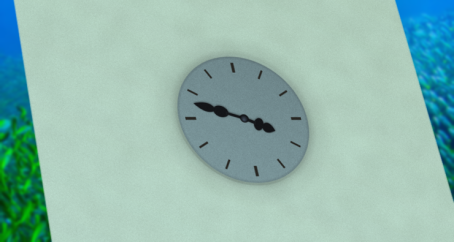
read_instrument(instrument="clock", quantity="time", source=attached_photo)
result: 3:48
